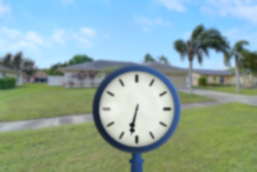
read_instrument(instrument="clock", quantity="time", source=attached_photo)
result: 6:32
